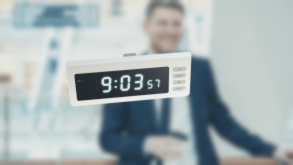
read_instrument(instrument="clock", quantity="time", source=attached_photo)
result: 9:03:57
